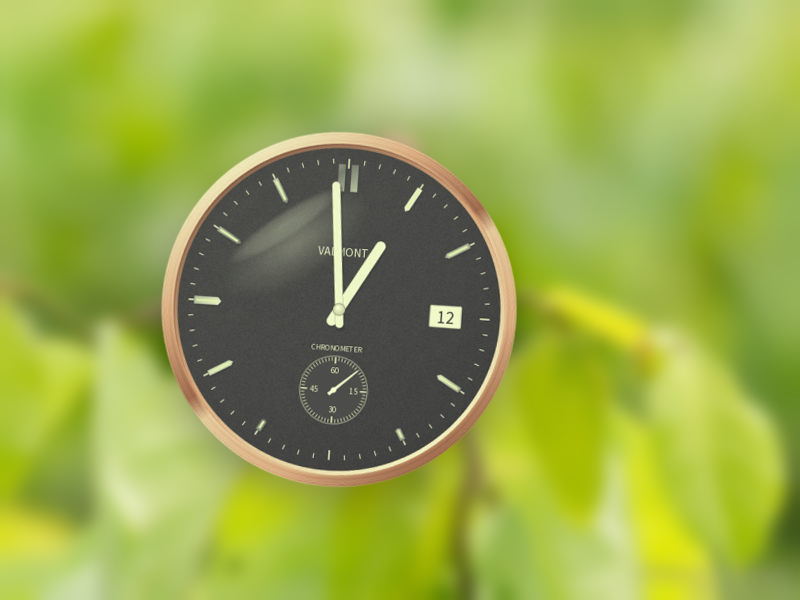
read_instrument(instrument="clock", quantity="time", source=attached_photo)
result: 12:59:08
